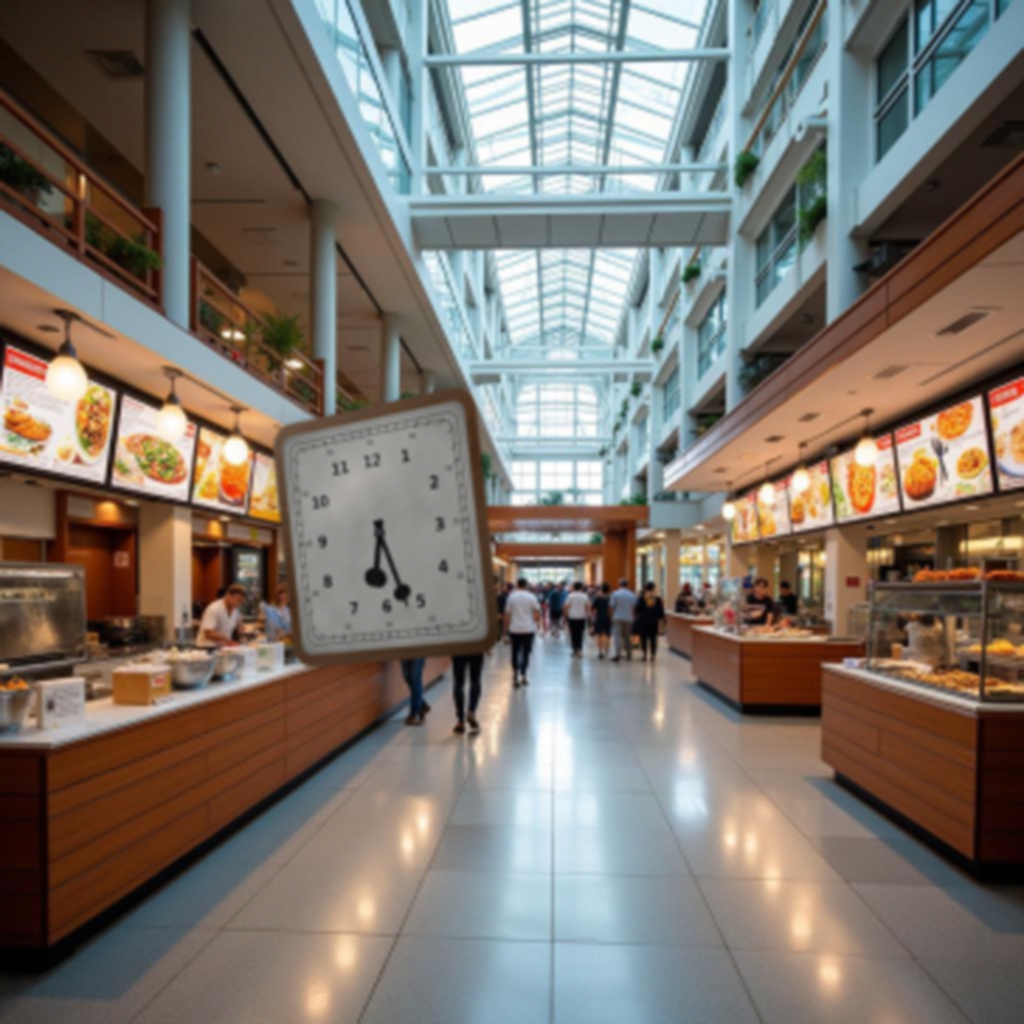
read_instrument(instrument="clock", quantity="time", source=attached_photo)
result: 6:27
